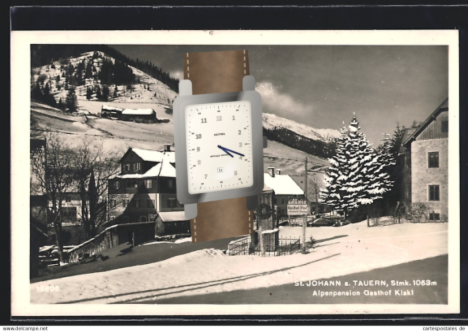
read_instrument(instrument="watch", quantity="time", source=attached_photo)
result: 4:19
